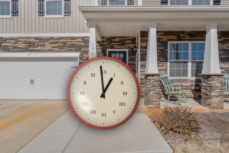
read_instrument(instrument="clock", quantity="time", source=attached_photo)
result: 12:59
